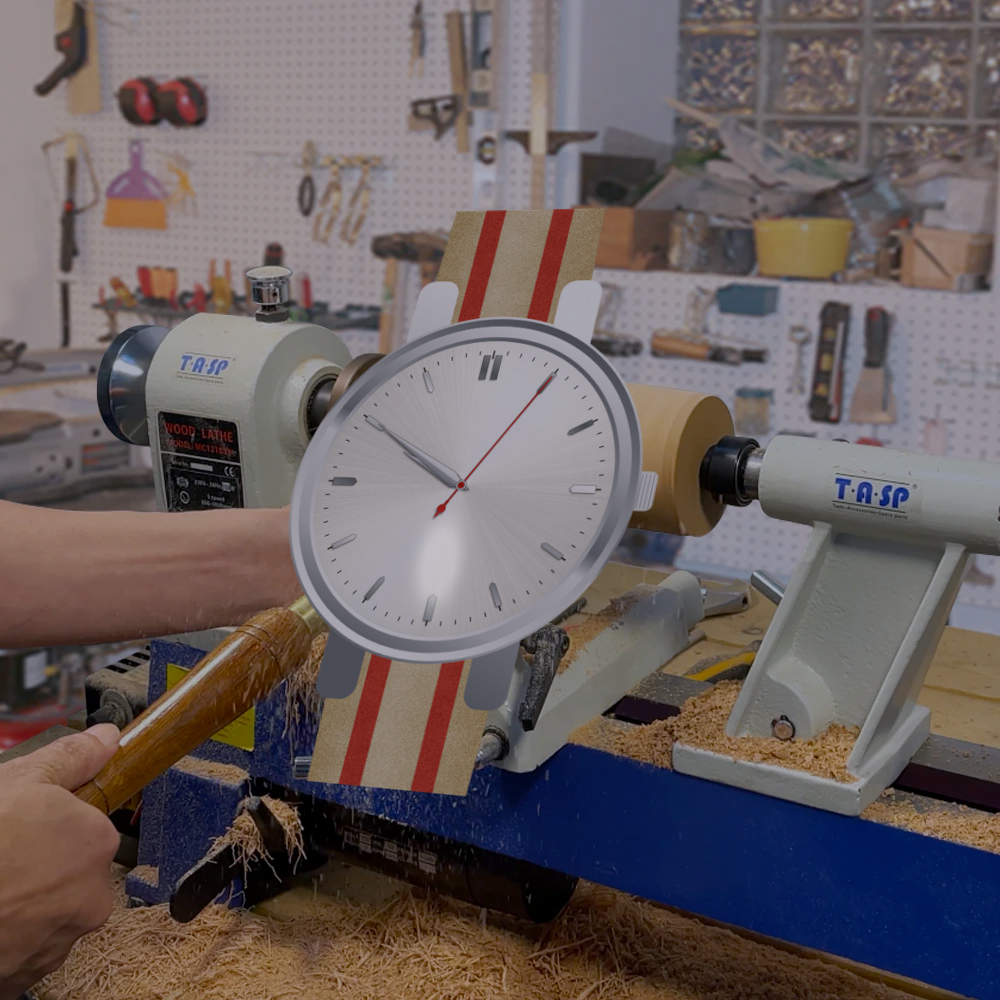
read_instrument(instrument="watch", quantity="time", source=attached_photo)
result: 9:50:05
